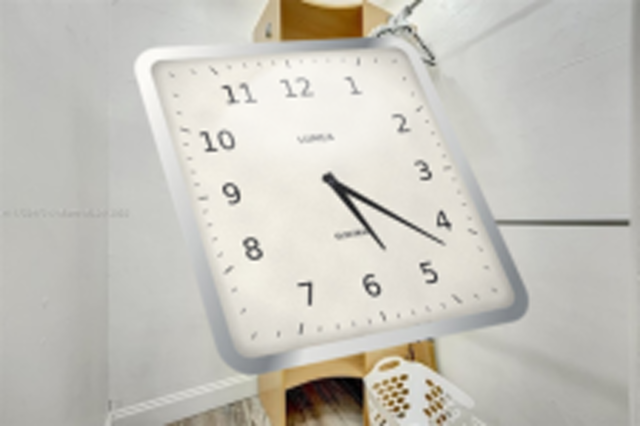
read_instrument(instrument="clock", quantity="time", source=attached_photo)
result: 5:22
